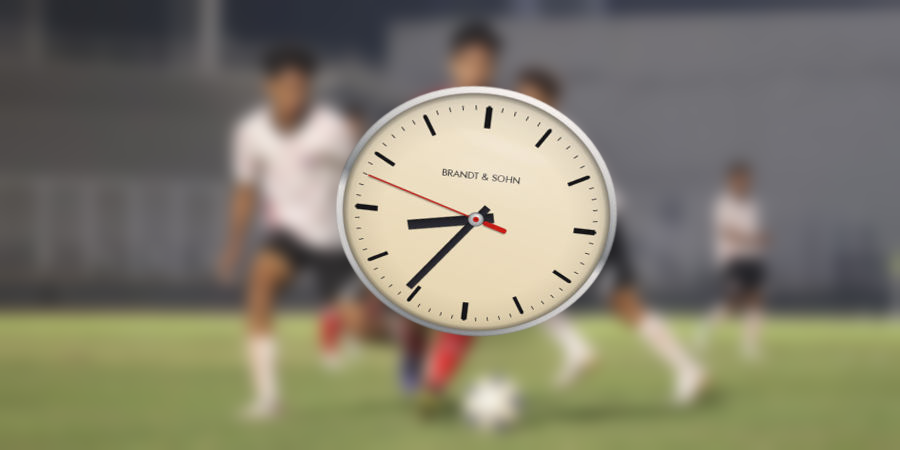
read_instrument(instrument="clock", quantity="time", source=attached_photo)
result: 8:35:48
